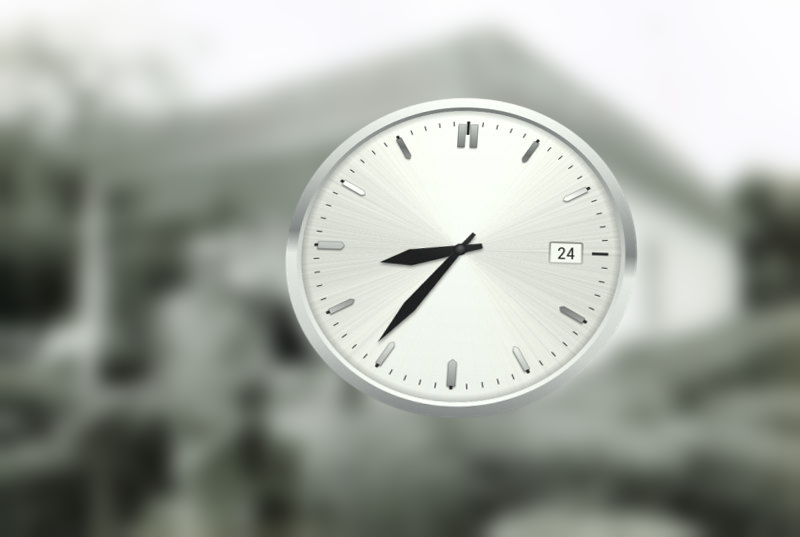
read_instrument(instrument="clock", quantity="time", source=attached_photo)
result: 8:36
